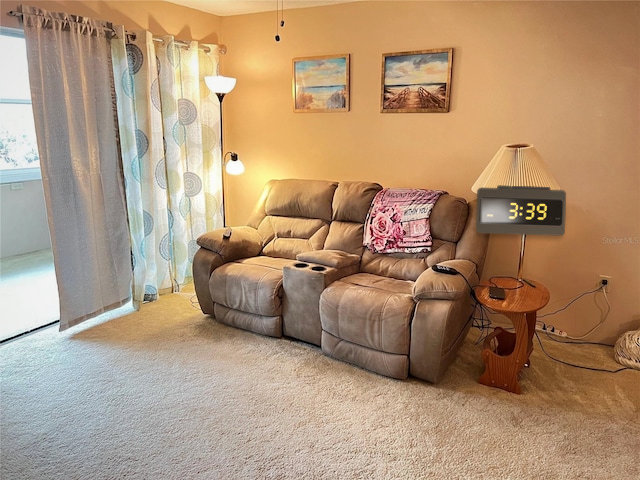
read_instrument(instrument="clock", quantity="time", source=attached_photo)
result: 3:39
